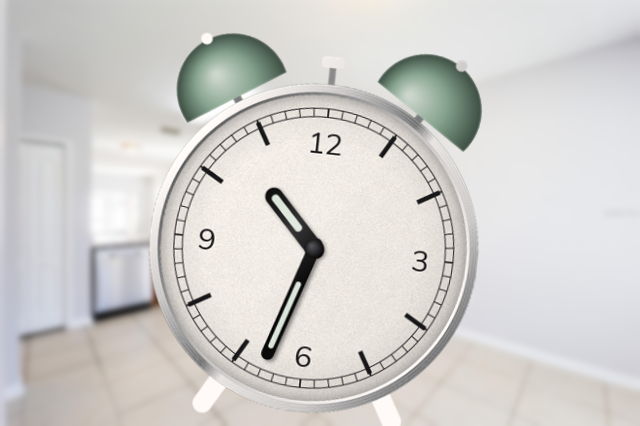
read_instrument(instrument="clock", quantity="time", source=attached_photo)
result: 10:33
